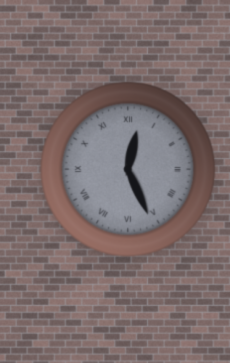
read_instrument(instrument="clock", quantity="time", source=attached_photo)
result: 12:26
